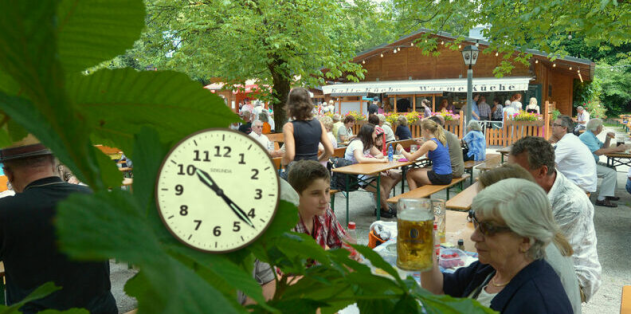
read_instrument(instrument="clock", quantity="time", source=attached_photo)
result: 10:22
